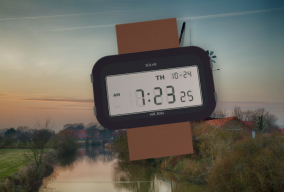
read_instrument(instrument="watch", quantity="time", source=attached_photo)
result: 7:23:25
